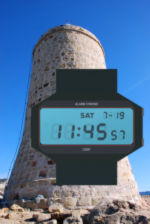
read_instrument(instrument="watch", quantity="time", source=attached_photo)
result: 11:45:57
